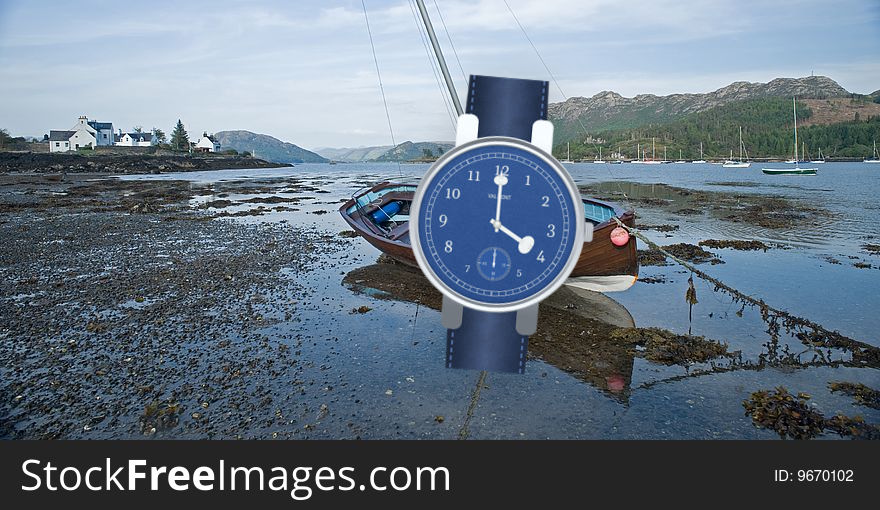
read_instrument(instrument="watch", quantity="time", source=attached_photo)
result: 4:00
